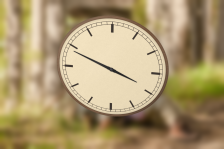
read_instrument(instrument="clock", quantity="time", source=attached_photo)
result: 3:49
